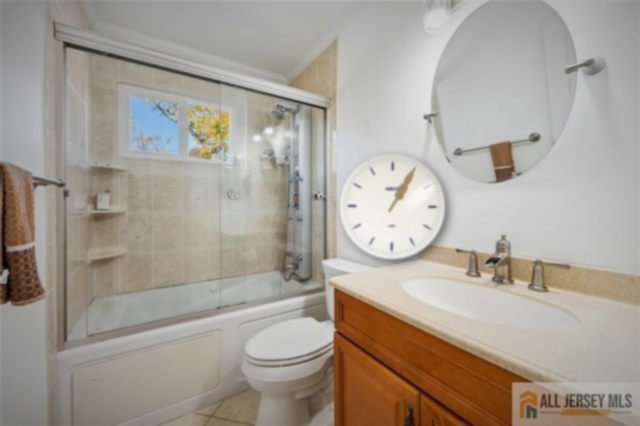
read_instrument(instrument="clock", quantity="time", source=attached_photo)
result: 1:05
